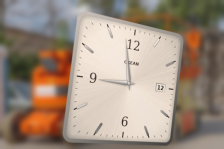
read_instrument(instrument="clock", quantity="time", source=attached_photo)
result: 8:58
